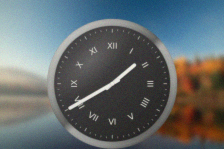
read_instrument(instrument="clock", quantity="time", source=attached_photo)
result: 1:40
